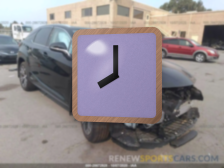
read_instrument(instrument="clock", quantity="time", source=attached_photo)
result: 8:00
